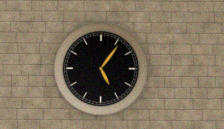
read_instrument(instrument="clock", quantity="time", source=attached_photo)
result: 5:06
